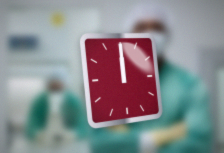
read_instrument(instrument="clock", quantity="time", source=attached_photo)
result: 12:00
